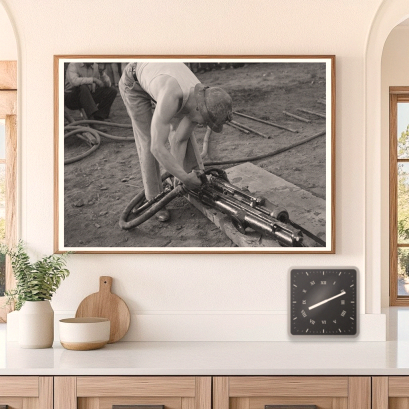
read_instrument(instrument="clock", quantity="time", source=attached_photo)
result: 8:11
